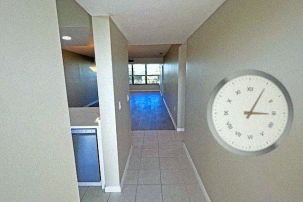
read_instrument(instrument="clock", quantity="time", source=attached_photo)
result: 3:05
